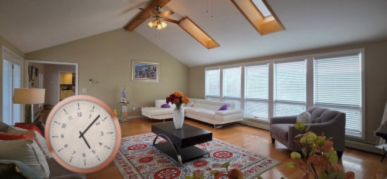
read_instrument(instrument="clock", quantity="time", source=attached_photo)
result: 5:08
